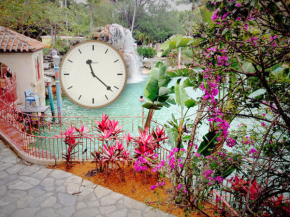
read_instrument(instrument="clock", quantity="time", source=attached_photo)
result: 11:22
